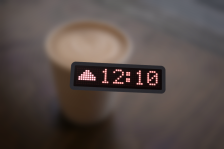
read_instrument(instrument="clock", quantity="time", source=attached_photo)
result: 12:10
